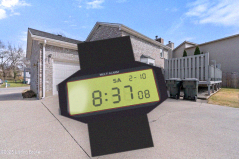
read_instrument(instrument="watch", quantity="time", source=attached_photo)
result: 8:37:08
